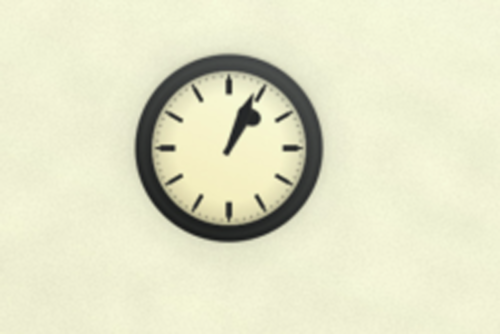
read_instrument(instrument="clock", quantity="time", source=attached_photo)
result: 1:04
